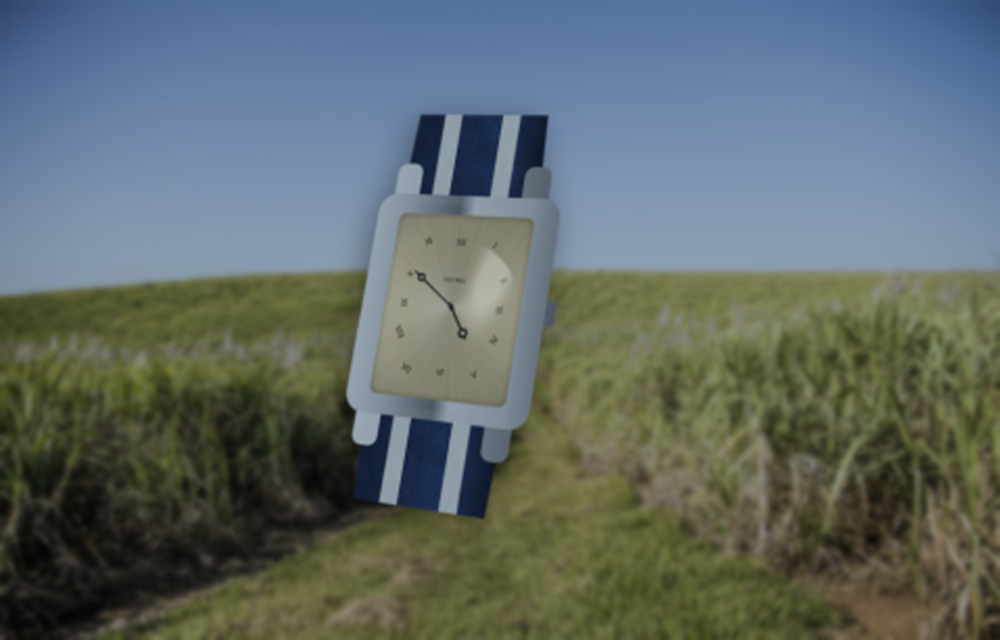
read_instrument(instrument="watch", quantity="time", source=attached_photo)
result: 4:51
